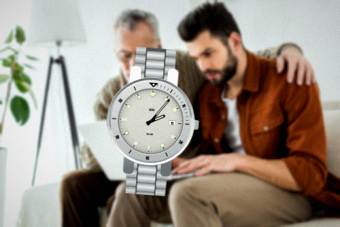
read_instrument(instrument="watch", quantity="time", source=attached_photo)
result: 2:06
